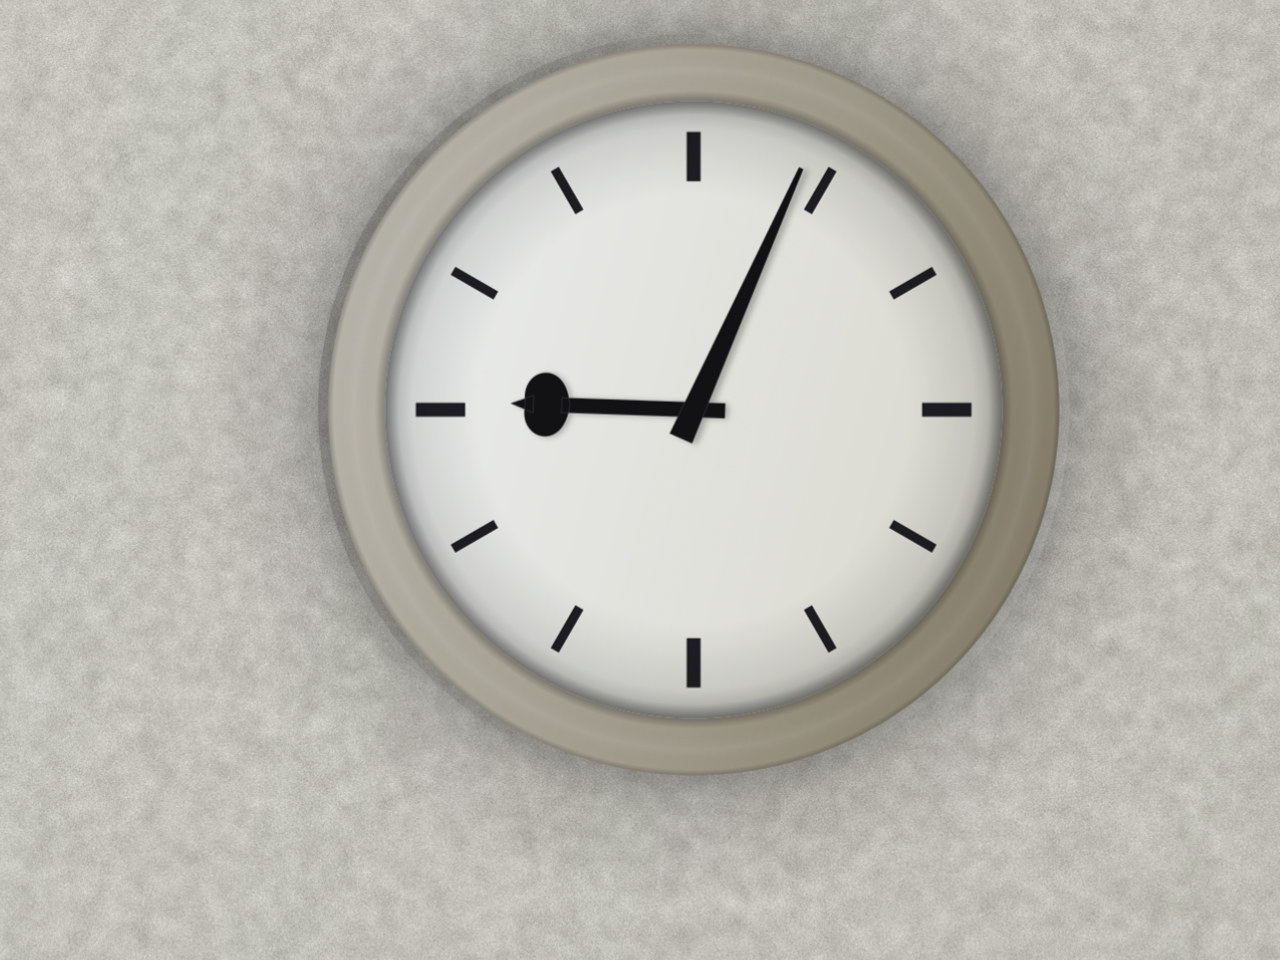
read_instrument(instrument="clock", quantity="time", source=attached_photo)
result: 9:04
